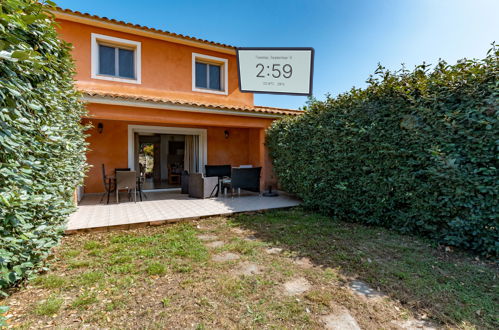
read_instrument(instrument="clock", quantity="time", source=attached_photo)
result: 2:59
